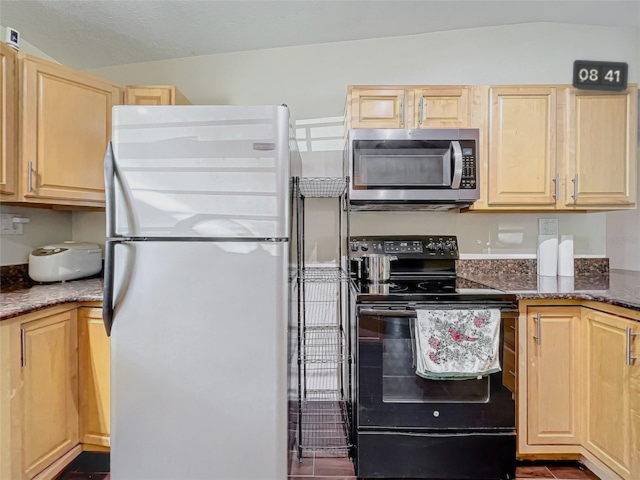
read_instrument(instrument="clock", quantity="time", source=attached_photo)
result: 8:41
